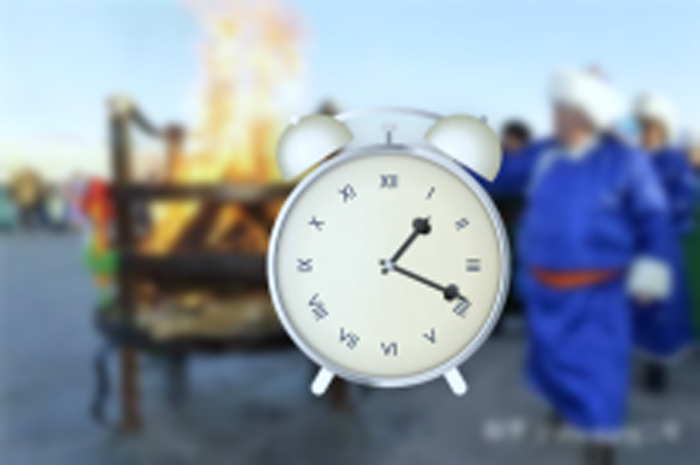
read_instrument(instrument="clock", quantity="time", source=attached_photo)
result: 1:19
